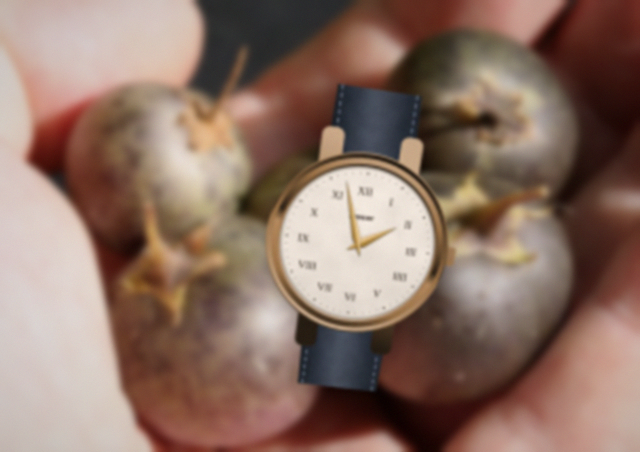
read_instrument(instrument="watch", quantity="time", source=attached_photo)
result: 1:57
